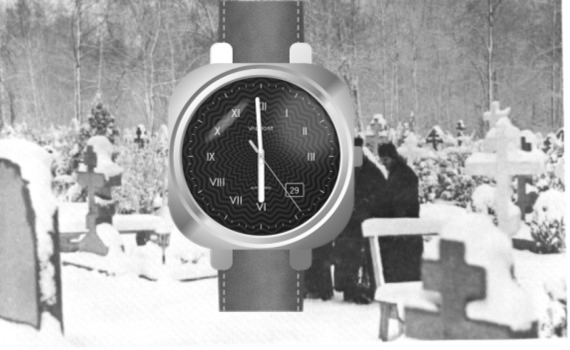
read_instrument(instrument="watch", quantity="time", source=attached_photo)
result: 5:59:24
